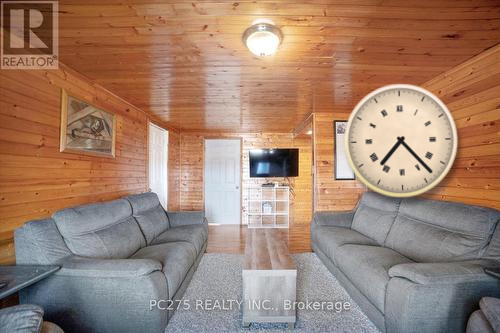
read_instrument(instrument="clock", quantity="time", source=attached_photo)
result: 7:23
